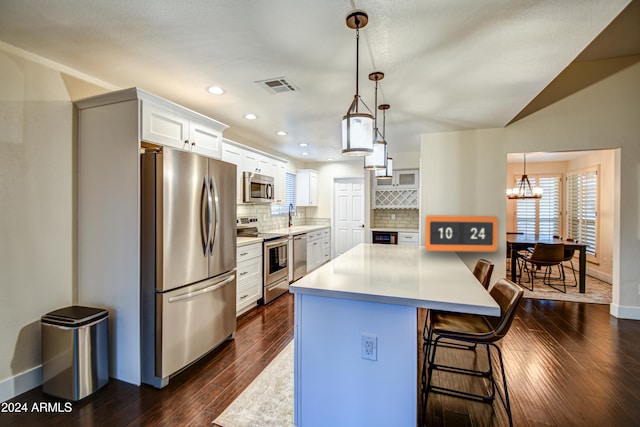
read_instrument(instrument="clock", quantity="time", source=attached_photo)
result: 10:24
